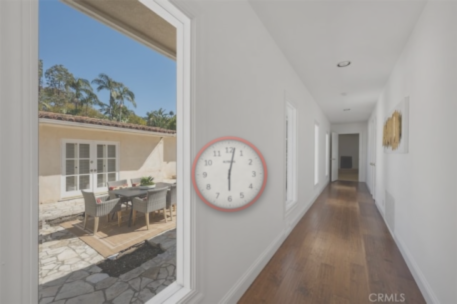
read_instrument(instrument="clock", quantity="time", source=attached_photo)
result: 6:02
